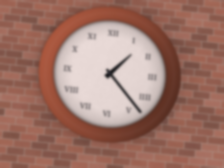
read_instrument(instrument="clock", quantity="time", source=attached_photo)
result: 1:23
